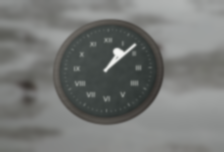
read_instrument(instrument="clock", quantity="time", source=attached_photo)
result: 1:08
